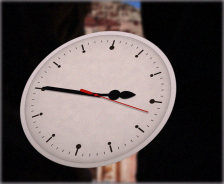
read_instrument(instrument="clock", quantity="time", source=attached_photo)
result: 2:45:17
